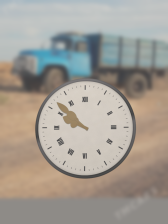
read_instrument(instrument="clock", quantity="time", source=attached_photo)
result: 9:52
